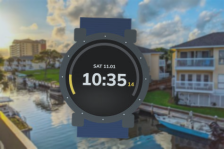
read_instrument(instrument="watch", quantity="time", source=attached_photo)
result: 10:35
